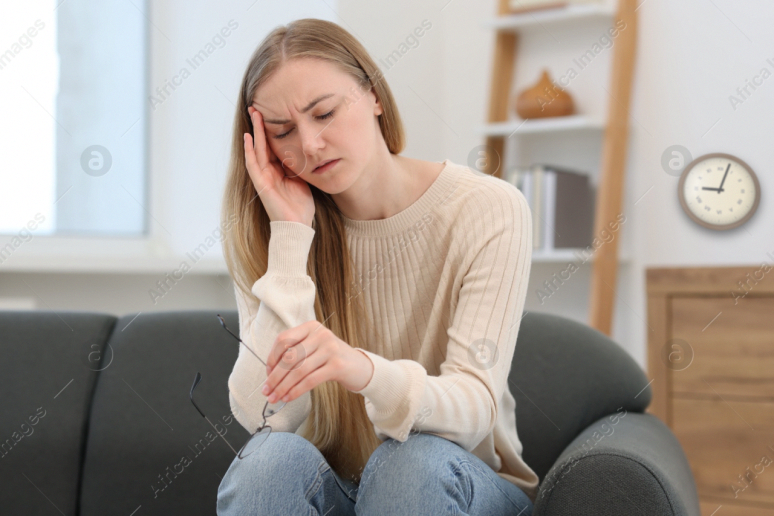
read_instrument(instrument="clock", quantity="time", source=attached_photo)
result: 9:03
